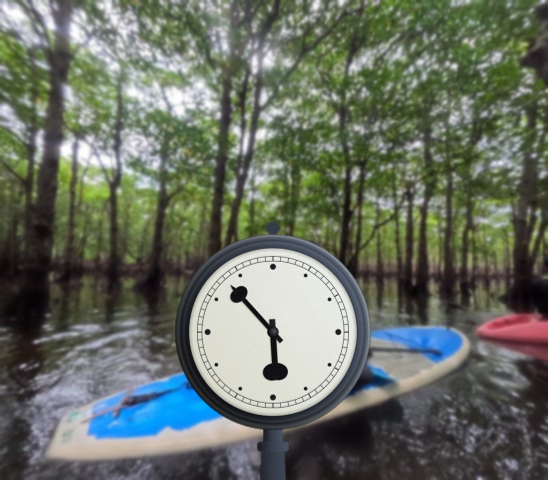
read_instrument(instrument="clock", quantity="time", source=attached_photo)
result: 5:53
